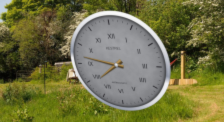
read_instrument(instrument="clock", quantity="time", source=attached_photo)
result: 7:47
